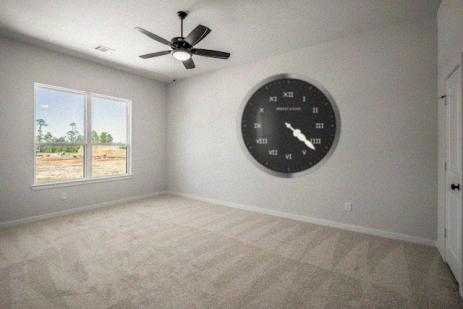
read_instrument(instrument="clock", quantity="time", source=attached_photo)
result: 4:22
